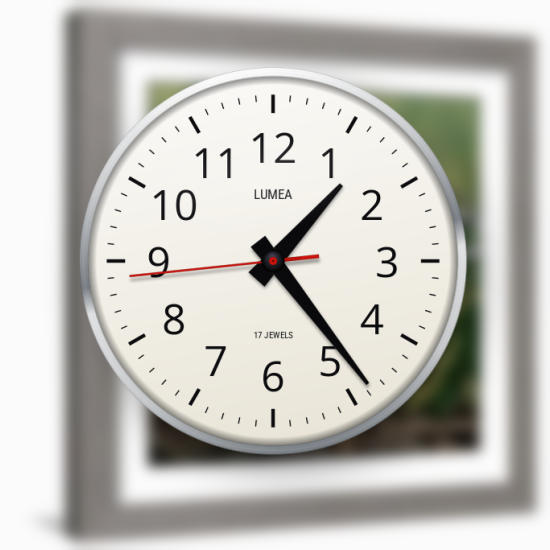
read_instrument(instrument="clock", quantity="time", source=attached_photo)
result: 1:23:44
